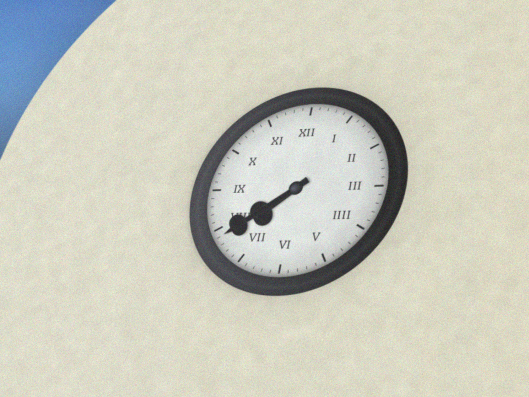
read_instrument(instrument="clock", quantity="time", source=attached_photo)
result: 7:39
